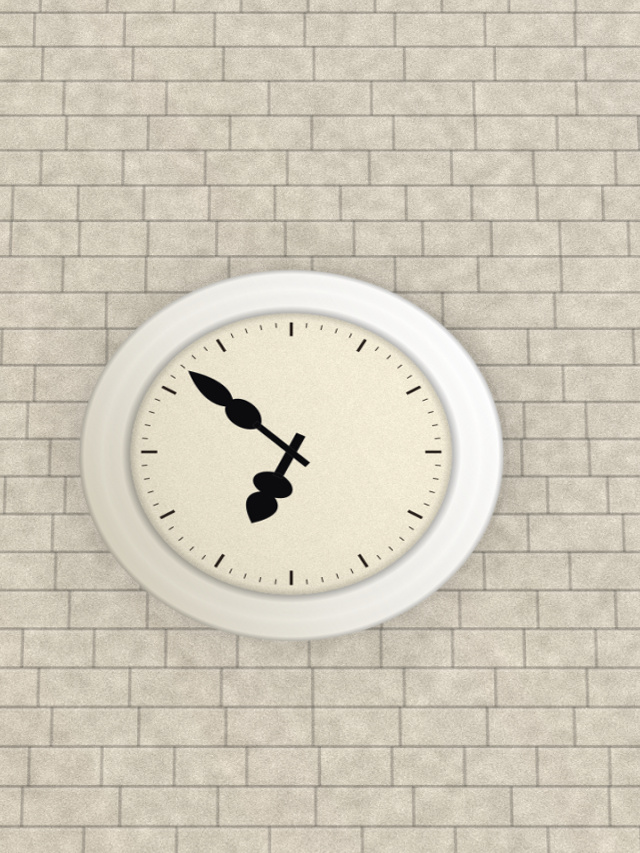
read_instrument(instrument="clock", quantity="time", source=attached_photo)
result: 6:52
